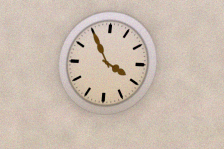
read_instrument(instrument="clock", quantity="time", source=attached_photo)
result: 3:55
